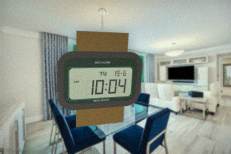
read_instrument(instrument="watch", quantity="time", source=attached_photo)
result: 10:04
